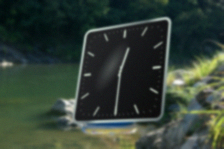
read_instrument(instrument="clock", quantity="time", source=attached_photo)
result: 12:30
